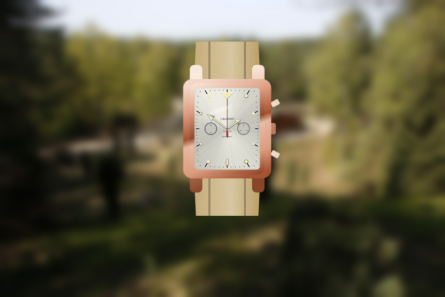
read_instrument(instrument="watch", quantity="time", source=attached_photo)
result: 1:51
